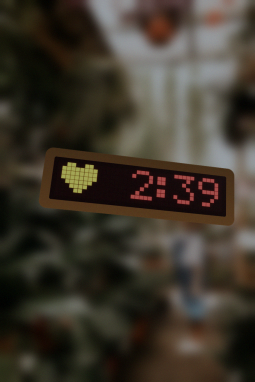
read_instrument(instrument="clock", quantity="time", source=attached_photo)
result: 2:39
